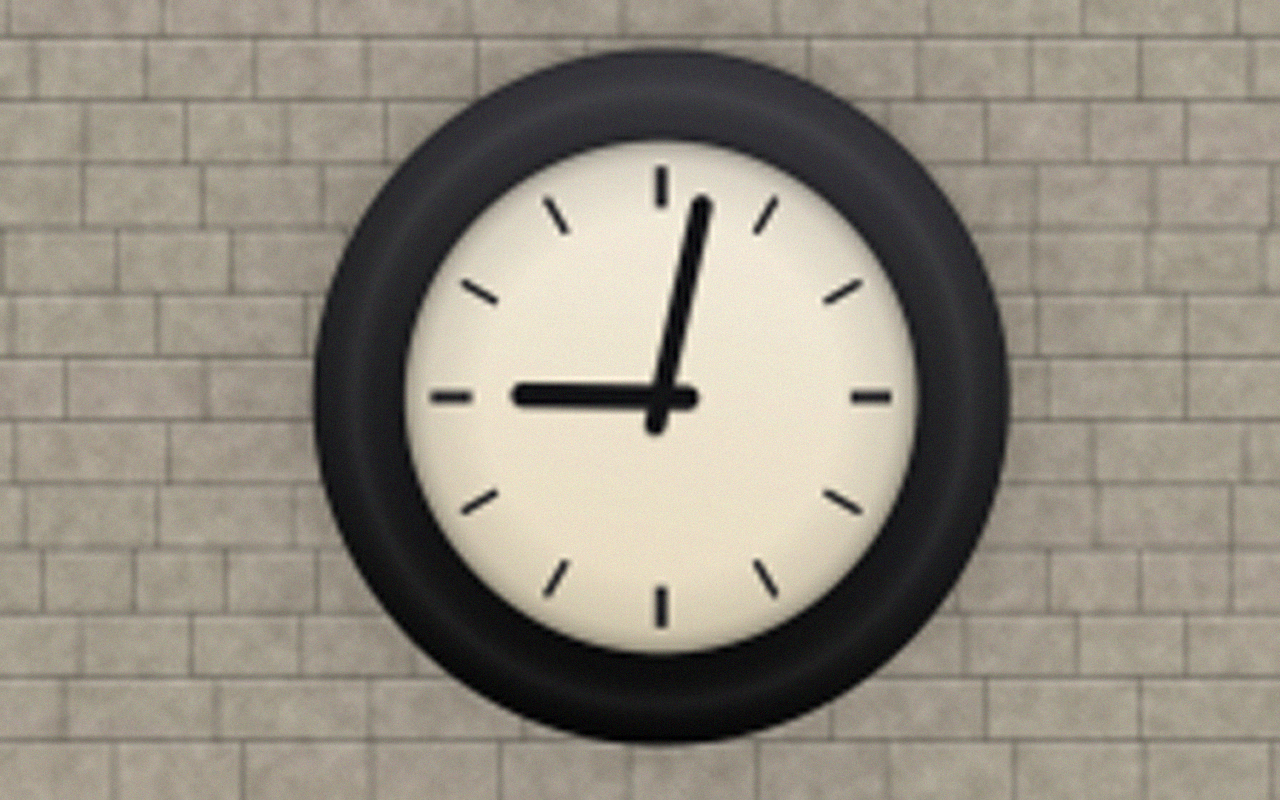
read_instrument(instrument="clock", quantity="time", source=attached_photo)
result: 9:02
